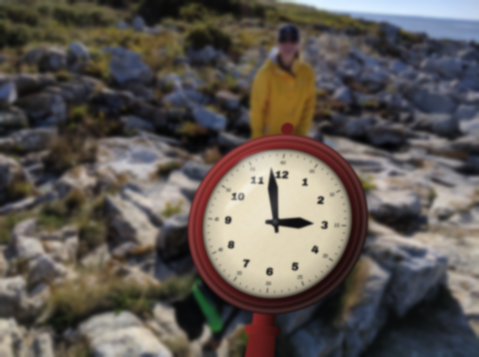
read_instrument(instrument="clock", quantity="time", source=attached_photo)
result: 2:58
